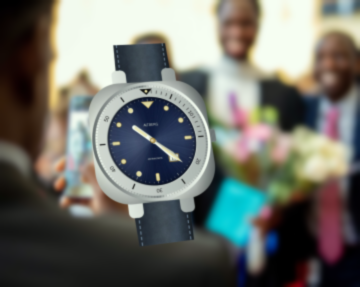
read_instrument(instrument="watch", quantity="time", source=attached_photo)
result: 10:22
